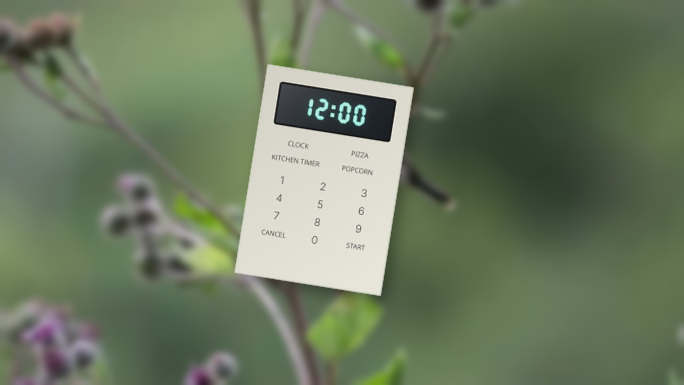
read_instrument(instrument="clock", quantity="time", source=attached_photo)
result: 12:00
